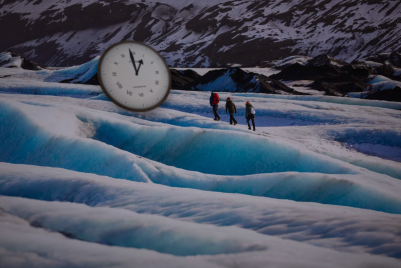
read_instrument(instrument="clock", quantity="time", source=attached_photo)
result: 12:59
